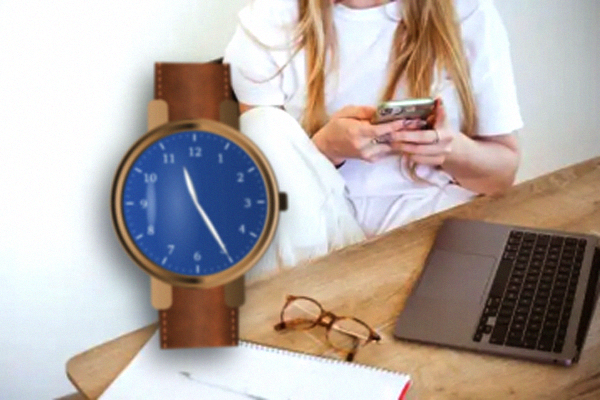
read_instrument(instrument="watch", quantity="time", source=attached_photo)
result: 11:25
